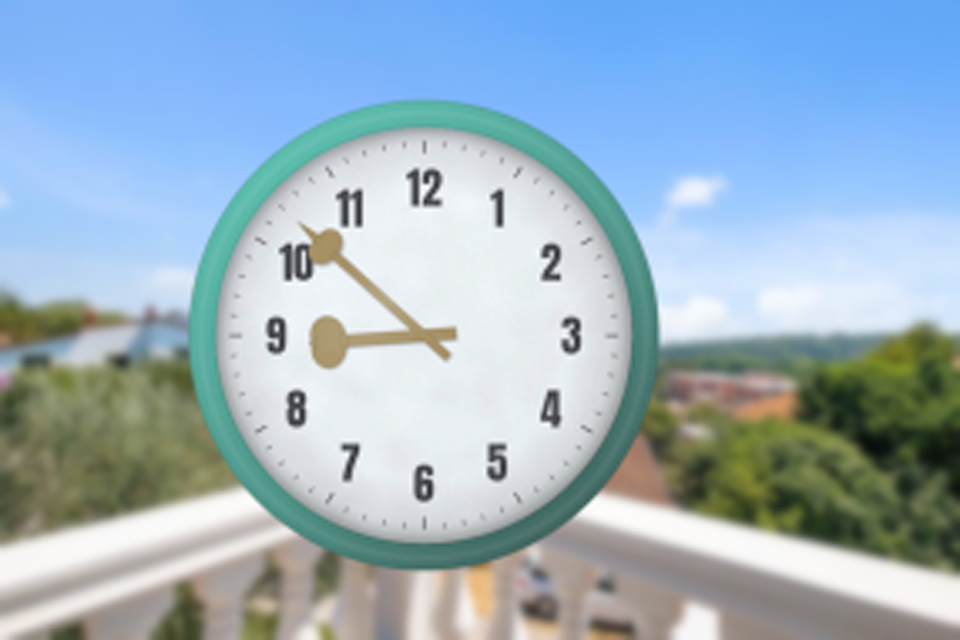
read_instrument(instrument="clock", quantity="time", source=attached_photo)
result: 8:52
